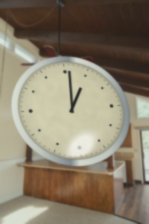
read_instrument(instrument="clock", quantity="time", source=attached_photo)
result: 1:01
